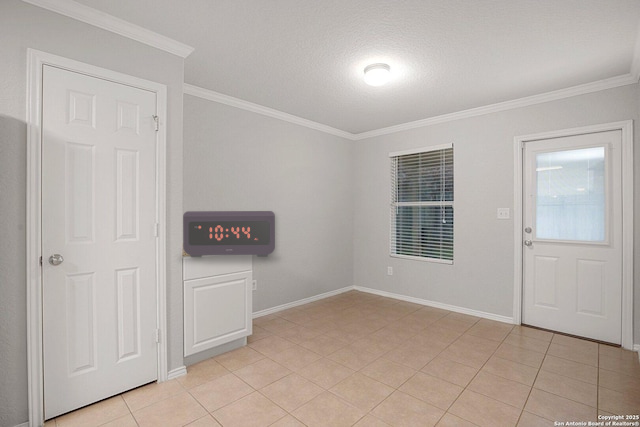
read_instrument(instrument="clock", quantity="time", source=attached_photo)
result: 10:44
